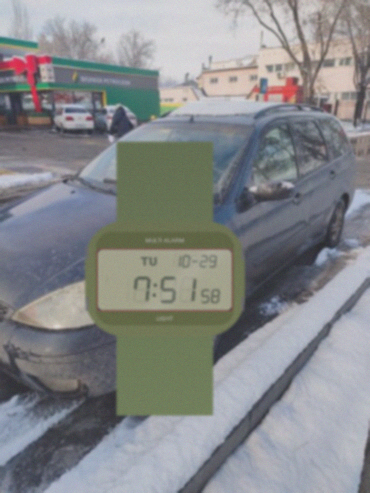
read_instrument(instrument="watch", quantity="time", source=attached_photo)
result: 7:51:58
